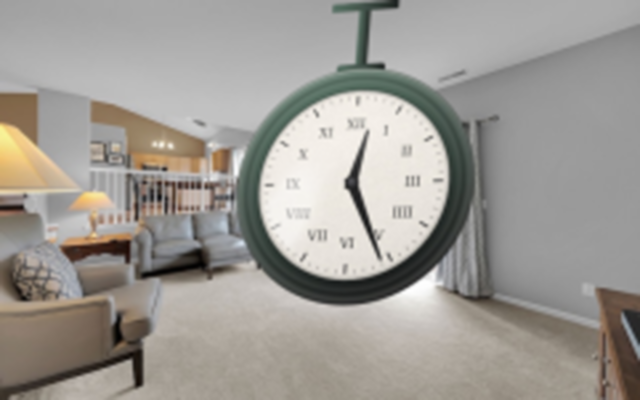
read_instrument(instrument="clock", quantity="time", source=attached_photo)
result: 12:26
